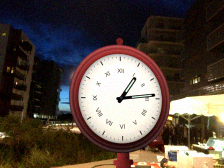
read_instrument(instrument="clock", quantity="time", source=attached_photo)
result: 1:14
